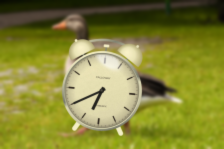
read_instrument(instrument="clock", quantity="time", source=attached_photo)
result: 6:40
